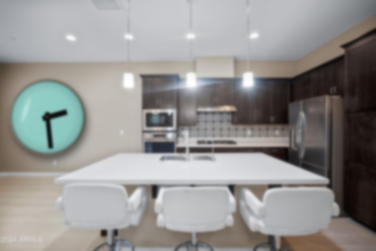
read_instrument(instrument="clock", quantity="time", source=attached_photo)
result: 2:29
